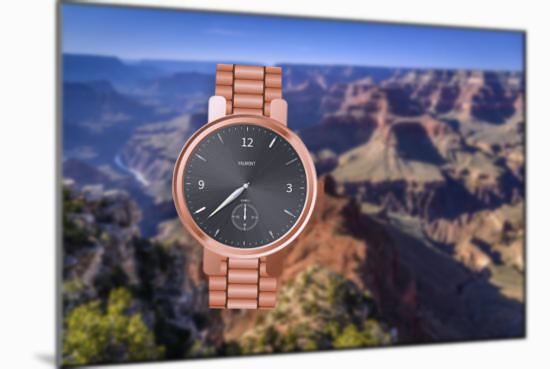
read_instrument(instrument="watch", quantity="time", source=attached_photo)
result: 7:38
